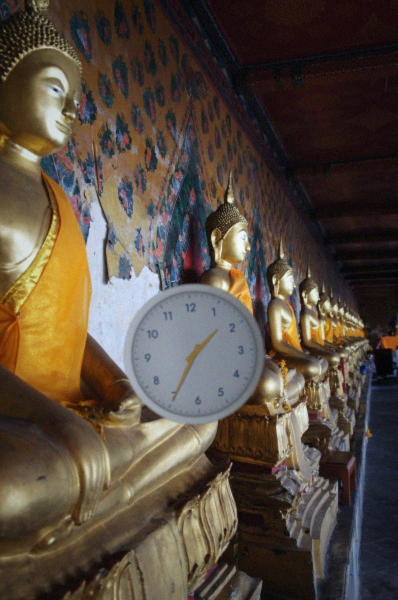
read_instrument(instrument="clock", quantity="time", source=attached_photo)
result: 1:35
